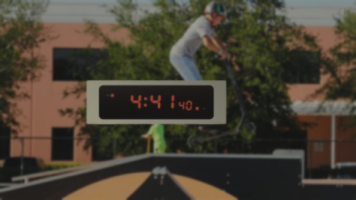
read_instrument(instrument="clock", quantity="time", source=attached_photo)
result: 4:41:40
